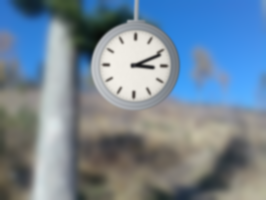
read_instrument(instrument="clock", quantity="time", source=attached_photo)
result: 3:11
